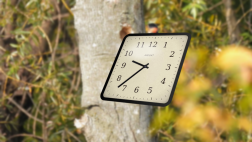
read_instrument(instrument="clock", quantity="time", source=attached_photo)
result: 9:37
